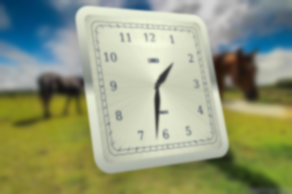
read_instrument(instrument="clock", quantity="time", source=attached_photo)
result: 1:32
